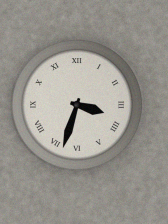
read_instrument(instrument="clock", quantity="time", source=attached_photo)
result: 3:33
